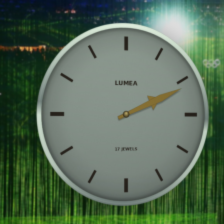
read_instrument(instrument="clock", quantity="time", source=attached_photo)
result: 2:11
